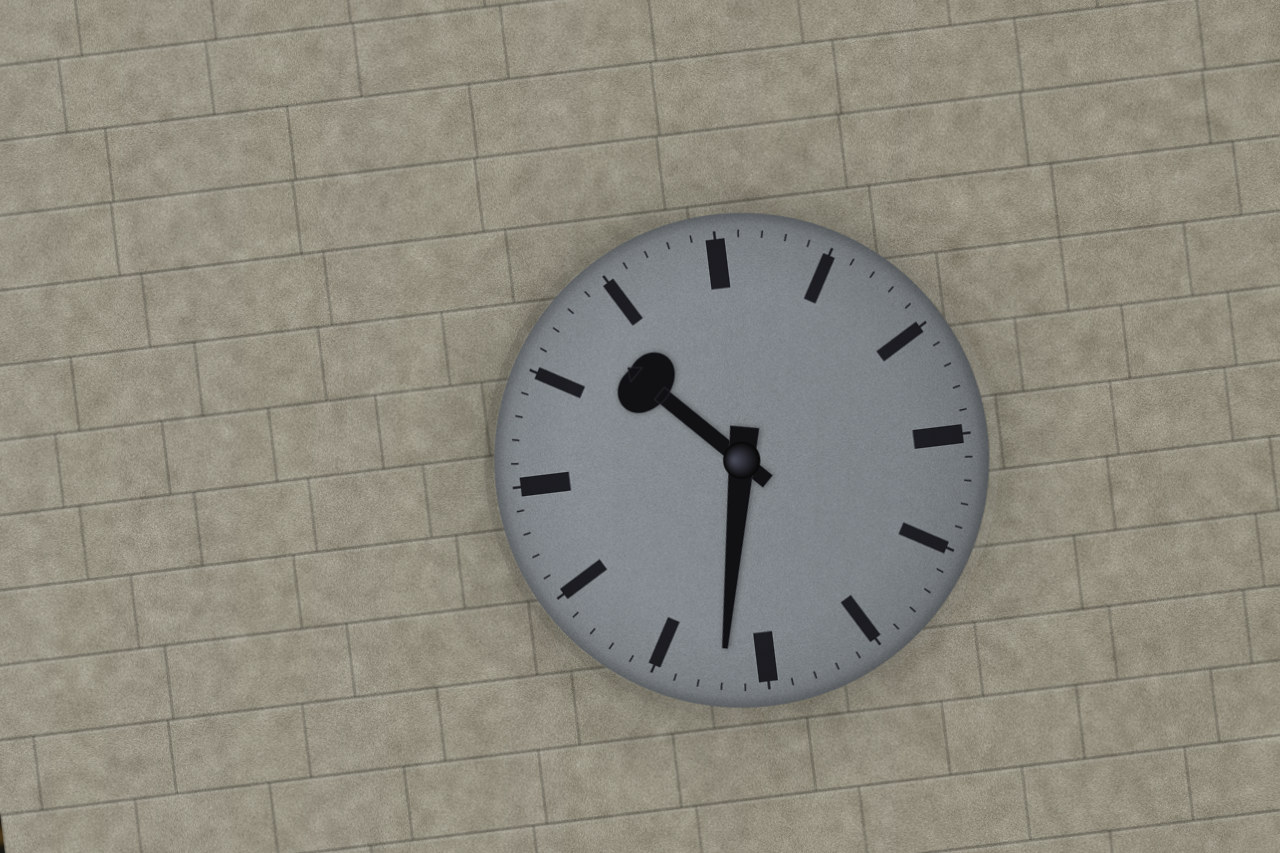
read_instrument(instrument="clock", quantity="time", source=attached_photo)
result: 10:32
